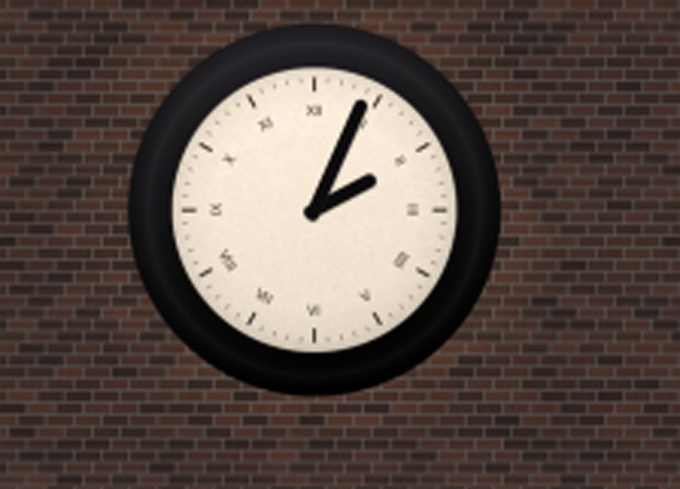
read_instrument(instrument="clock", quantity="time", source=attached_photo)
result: 2:04
